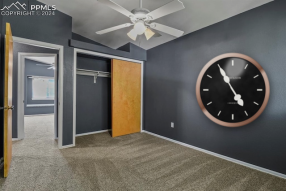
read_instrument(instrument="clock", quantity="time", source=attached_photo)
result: 4:55
